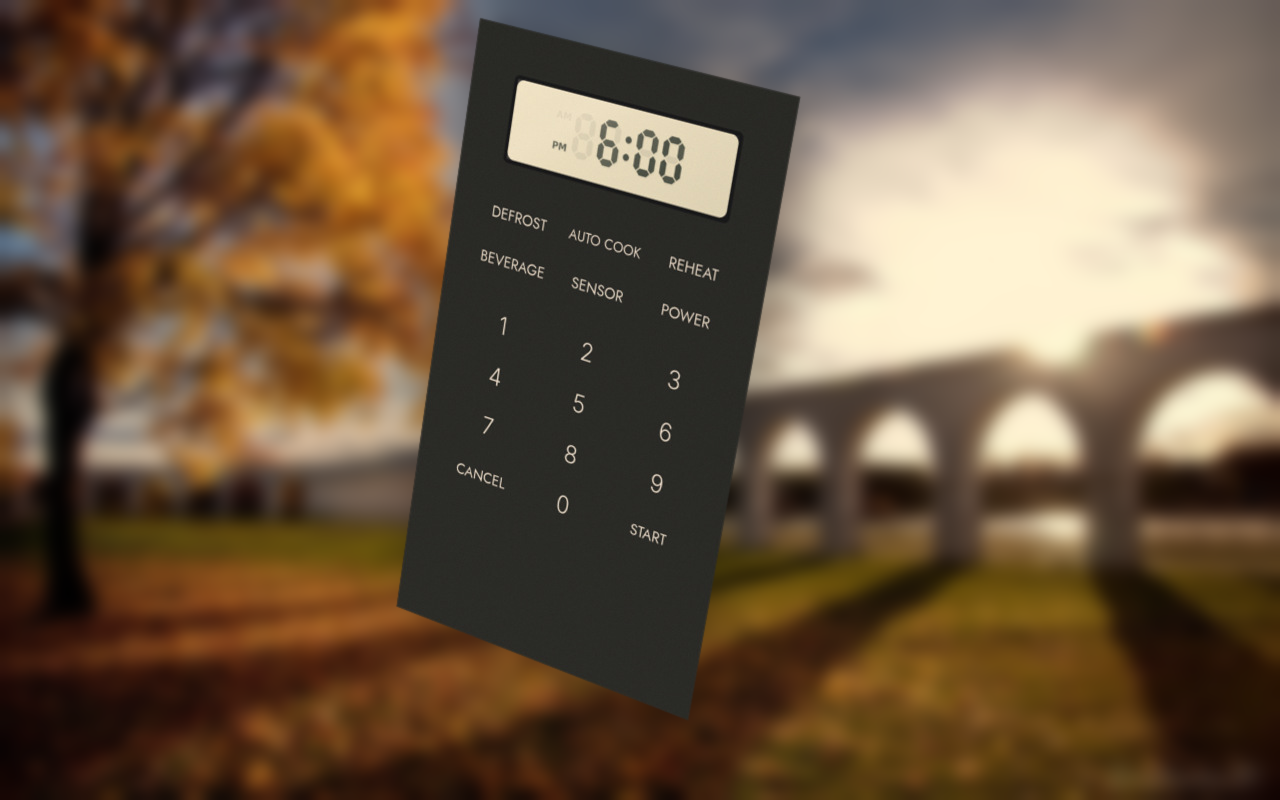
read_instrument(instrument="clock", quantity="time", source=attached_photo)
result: 6:00
